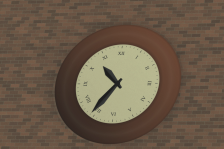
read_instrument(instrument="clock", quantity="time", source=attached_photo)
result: 10:36
